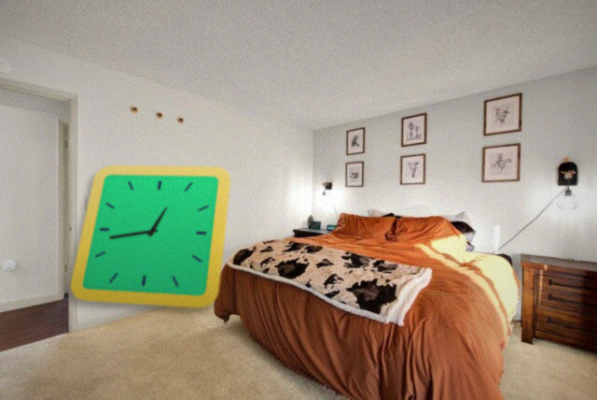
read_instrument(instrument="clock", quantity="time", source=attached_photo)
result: 12:43
